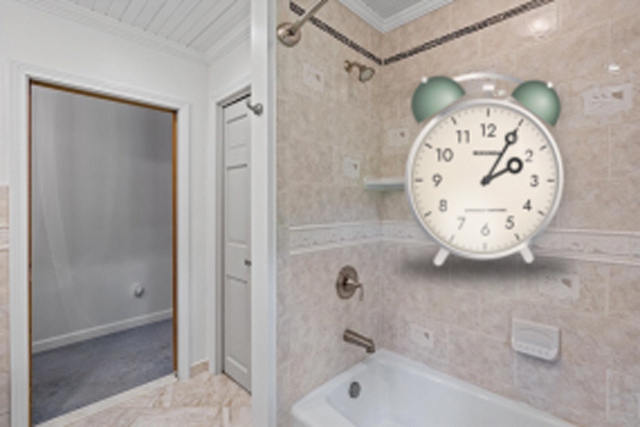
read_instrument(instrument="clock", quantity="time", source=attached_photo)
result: 2:05
